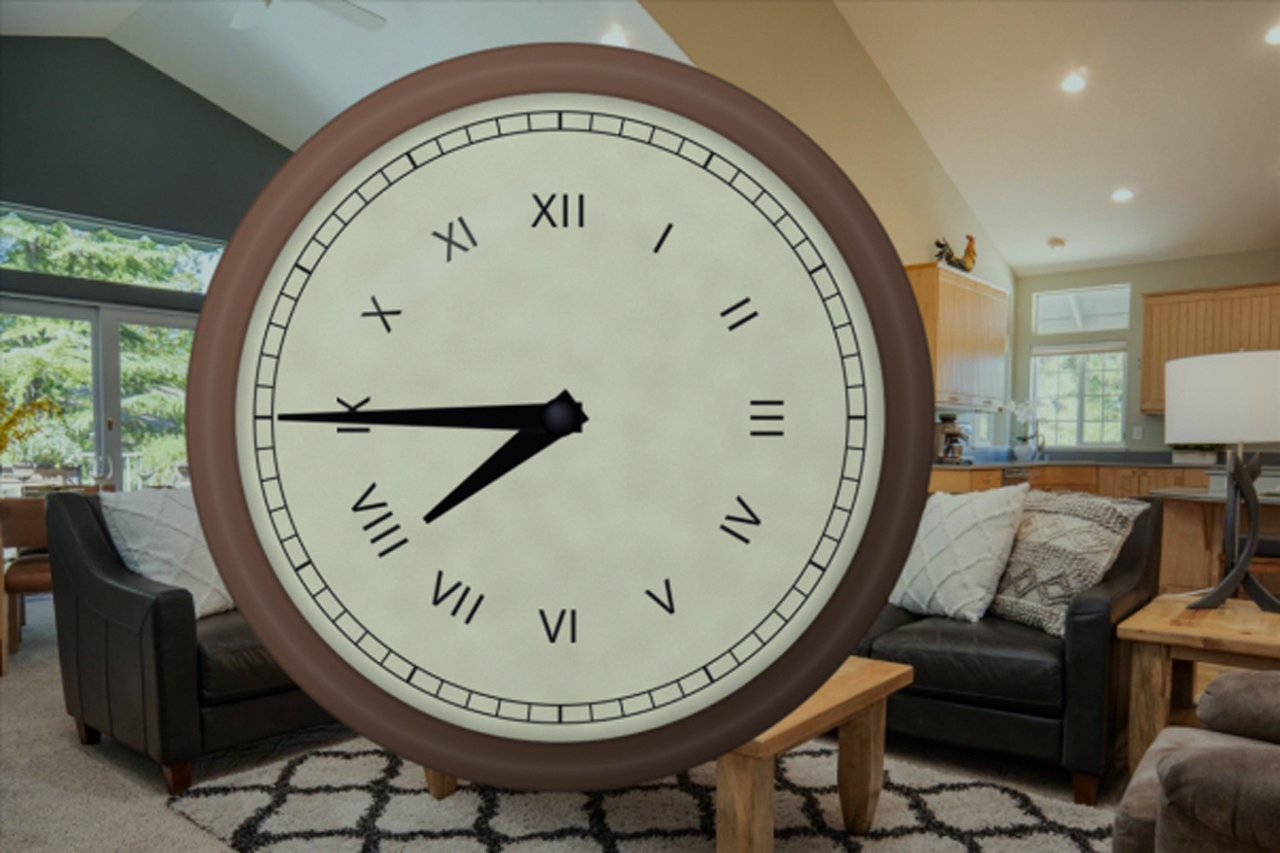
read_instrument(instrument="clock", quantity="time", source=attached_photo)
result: 7:45
